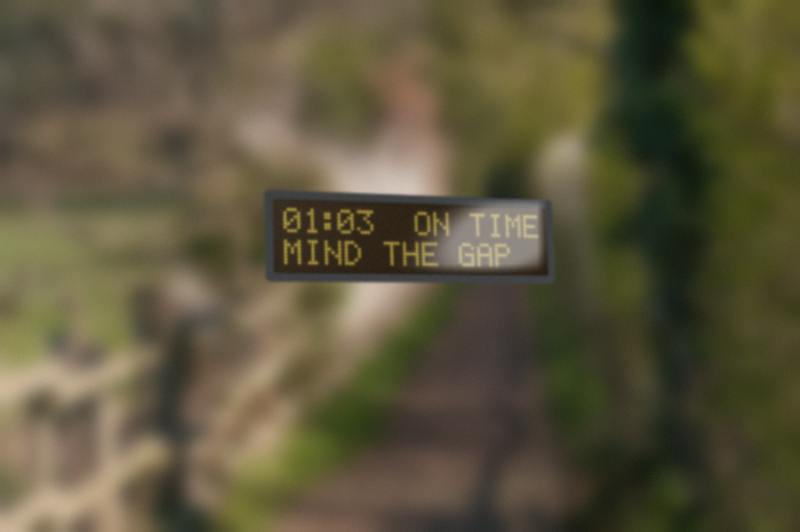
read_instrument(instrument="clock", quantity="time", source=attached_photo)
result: 1:03
